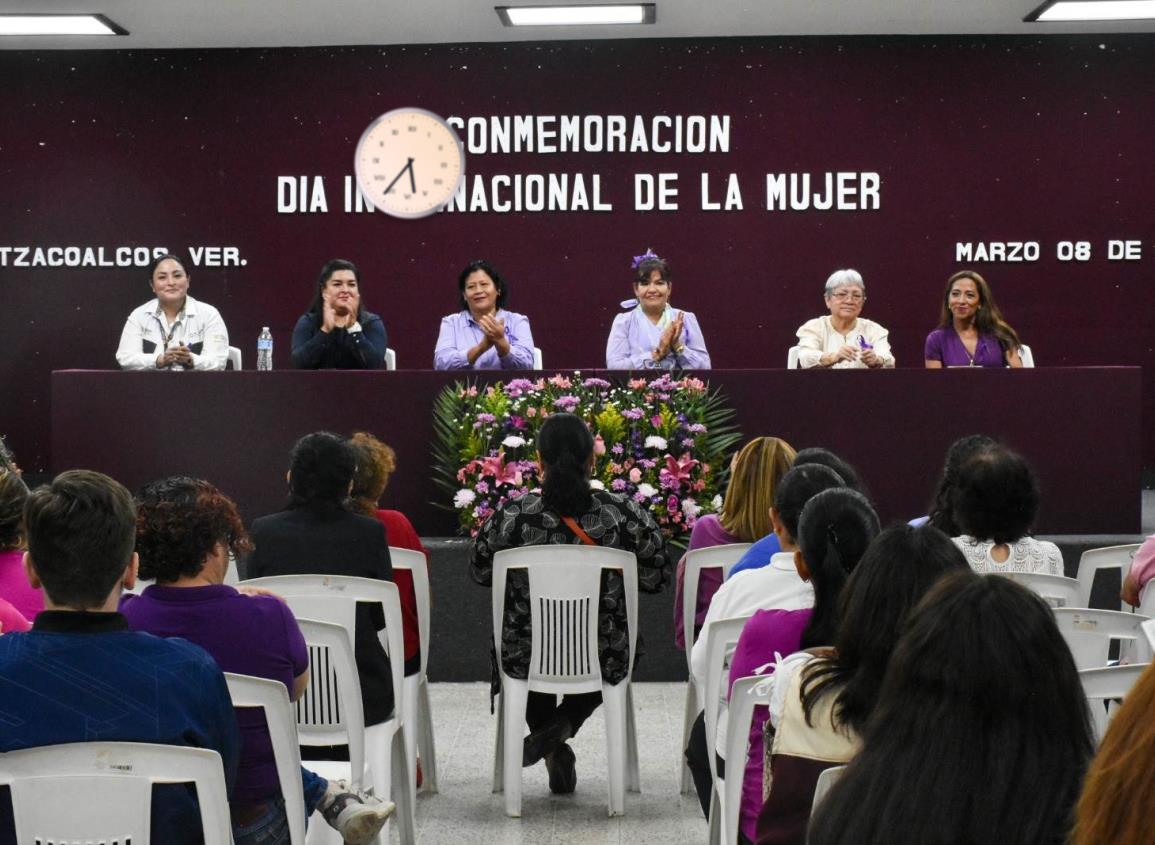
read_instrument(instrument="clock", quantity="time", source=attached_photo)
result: 5:36
